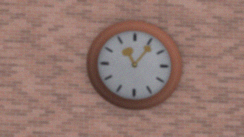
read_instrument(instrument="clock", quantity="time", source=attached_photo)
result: 11:06
